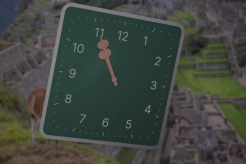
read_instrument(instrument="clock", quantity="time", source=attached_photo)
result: 10:55
